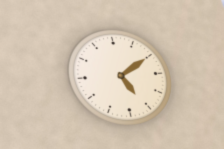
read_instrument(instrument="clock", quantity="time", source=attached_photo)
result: 5:10
